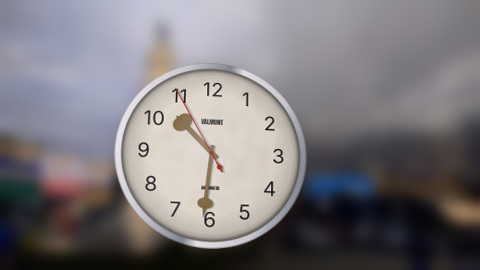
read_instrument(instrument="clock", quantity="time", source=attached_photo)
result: 10:30:55
